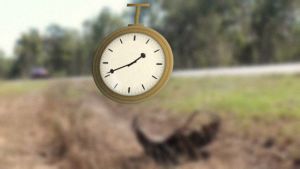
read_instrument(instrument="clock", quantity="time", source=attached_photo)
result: 1:41
